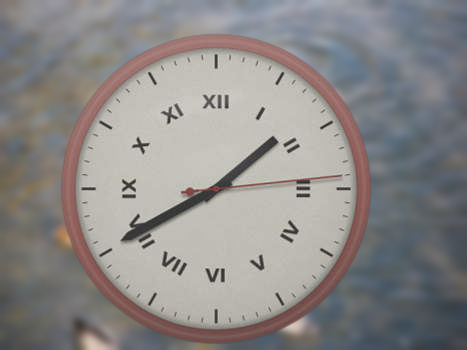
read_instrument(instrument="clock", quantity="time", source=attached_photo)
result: 1:40:14
